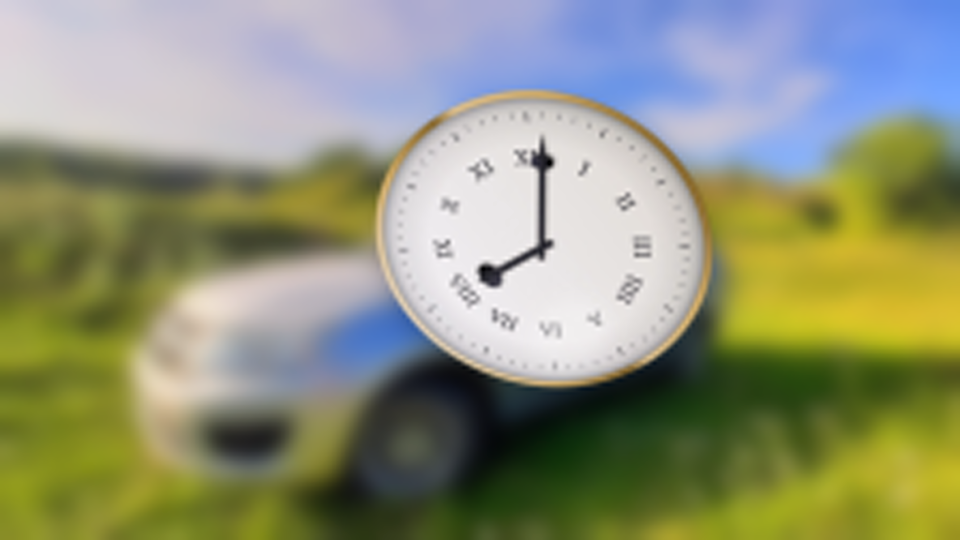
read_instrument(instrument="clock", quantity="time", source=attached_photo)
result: 8:01
